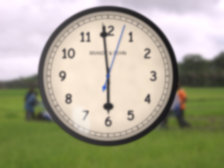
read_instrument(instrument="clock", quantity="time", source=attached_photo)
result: 5:59:03
